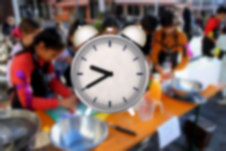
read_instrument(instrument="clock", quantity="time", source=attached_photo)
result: 9:40
